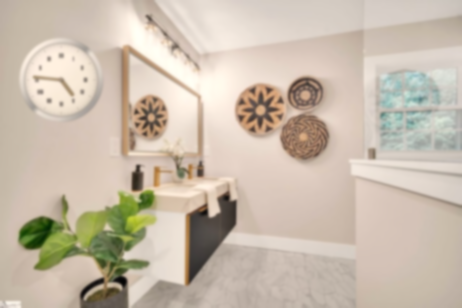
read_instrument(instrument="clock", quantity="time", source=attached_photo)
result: 4:46
